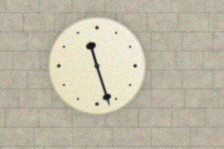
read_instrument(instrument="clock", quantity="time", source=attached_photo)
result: 11:27
